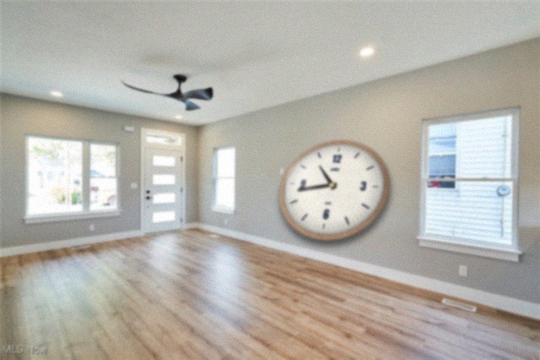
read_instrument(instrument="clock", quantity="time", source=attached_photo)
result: 10:43
